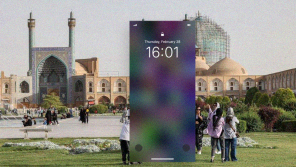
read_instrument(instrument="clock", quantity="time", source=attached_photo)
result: 16:01
